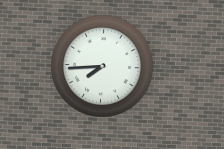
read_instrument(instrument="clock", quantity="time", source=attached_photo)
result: 7:44
